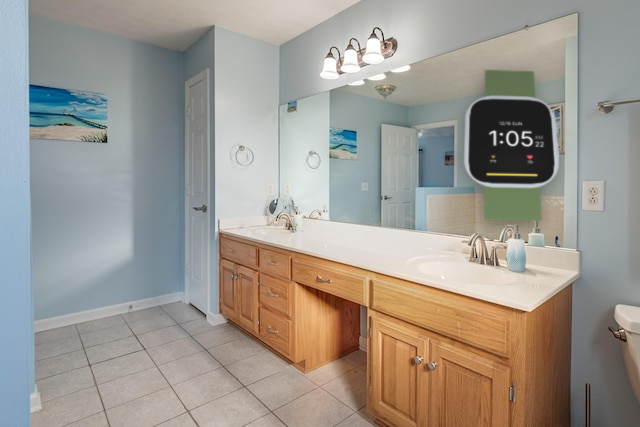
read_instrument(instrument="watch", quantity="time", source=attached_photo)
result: 1:05
